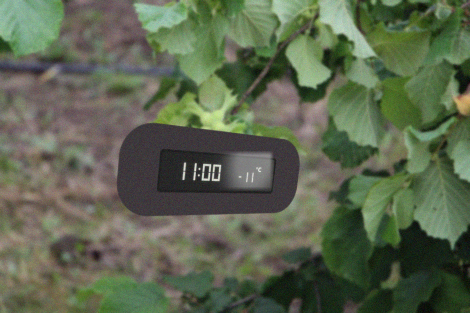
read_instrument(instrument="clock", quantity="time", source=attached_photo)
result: 11:00
